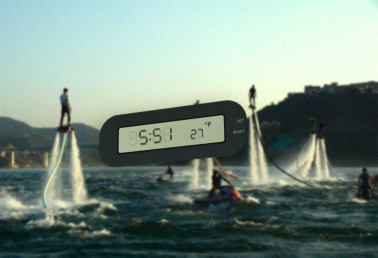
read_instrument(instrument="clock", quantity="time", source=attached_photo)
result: 5:51
